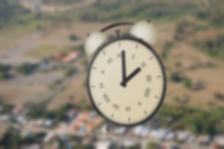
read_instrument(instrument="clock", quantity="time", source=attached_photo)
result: 2:01
